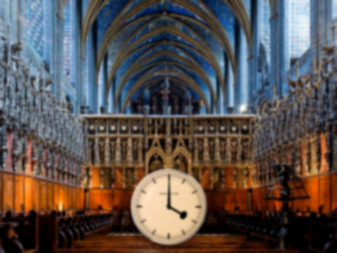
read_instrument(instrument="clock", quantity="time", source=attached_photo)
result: 4:00
